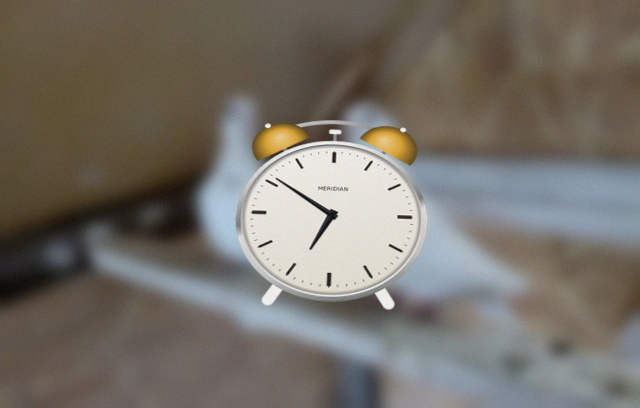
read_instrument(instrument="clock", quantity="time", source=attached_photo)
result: 6:51
